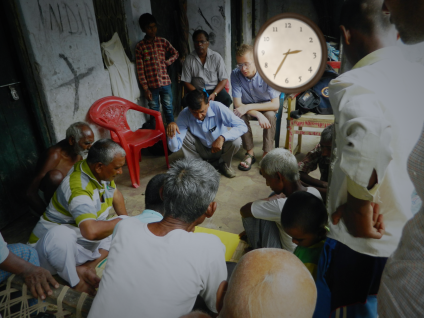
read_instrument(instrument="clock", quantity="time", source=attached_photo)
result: 2:35
